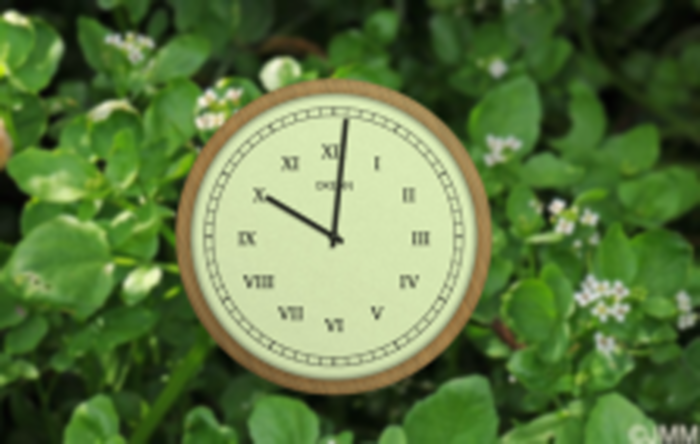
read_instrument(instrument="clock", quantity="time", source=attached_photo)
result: 10:01
